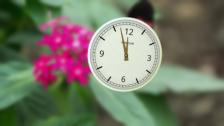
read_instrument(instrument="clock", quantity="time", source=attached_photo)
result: 11:57
